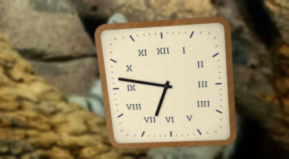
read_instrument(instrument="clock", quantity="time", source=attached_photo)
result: 6:47
